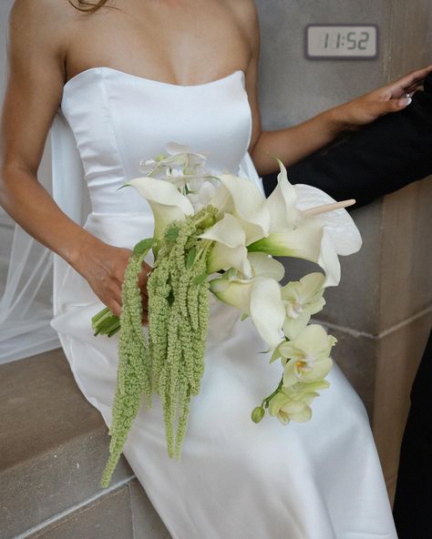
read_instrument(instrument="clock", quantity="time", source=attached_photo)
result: 11:52
